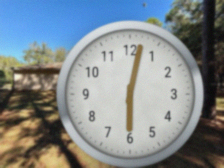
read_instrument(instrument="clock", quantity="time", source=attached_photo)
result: 6:02
